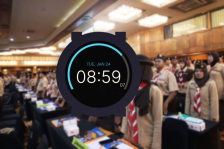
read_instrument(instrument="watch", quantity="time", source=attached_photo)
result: 8:59
